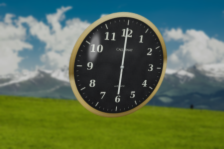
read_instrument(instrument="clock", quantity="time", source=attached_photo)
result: 6:00
